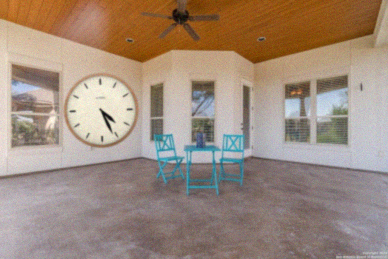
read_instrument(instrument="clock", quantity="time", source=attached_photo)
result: 4:26
